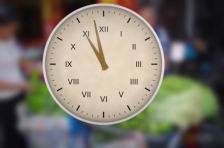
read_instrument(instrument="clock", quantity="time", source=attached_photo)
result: 10:58
